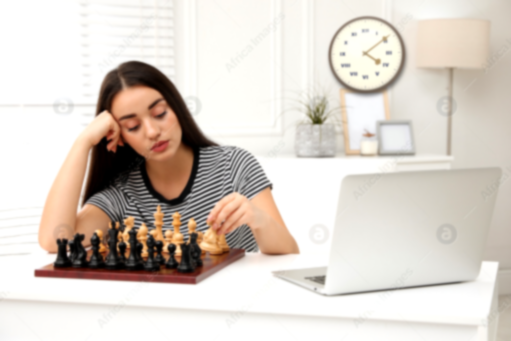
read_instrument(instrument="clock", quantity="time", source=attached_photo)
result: 4:09
